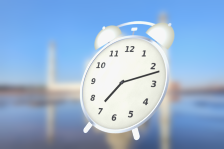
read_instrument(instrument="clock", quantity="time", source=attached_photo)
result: 7:12
